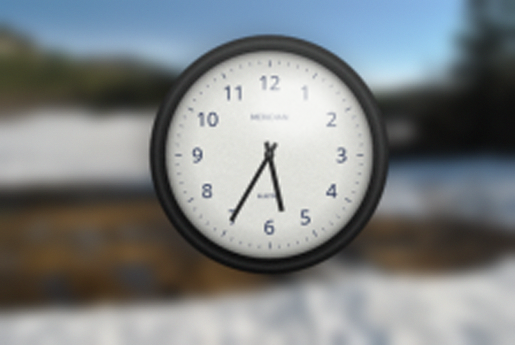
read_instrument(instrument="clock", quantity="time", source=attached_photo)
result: 5:35
